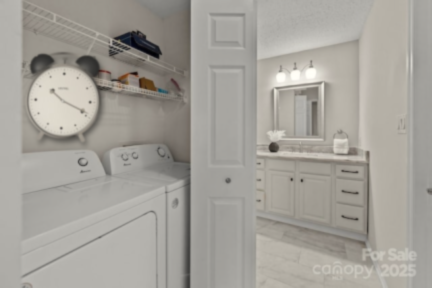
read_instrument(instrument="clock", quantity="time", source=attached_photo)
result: 10:19
